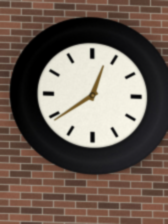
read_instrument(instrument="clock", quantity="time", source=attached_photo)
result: 12:39
